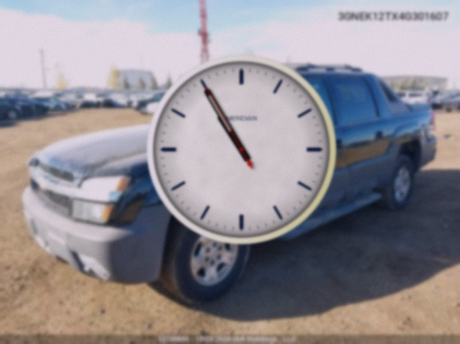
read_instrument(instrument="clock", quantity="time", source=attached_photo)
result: 10:54:55
